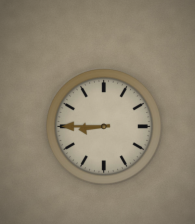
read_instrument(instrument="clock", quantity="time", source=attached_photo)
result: 8:45
